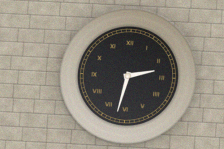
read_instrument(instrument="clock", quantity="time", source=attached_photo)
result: 2:32
